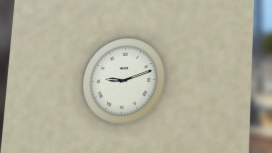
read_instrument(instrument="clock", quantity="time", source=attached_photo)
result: 9:12
